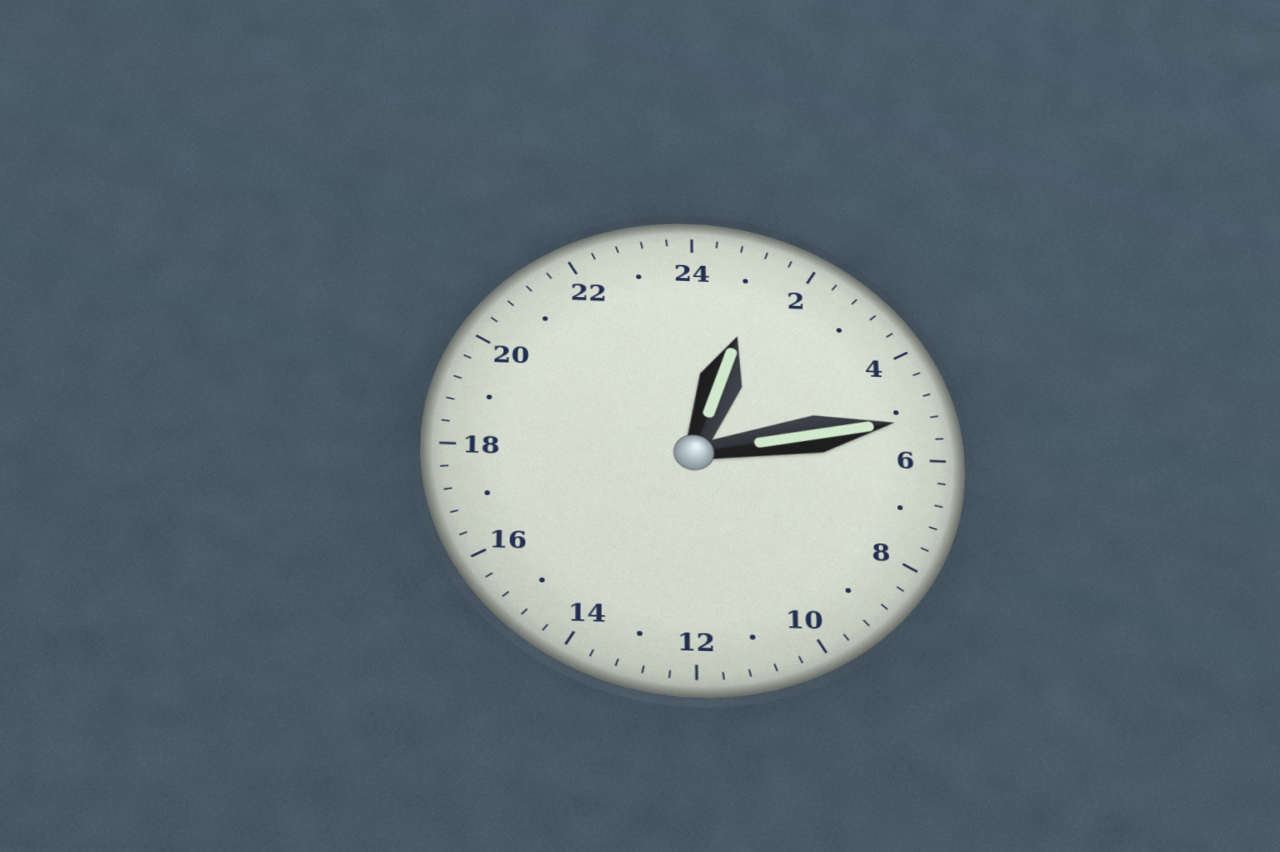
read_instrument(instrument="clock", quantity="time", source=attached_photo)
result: 1:13
